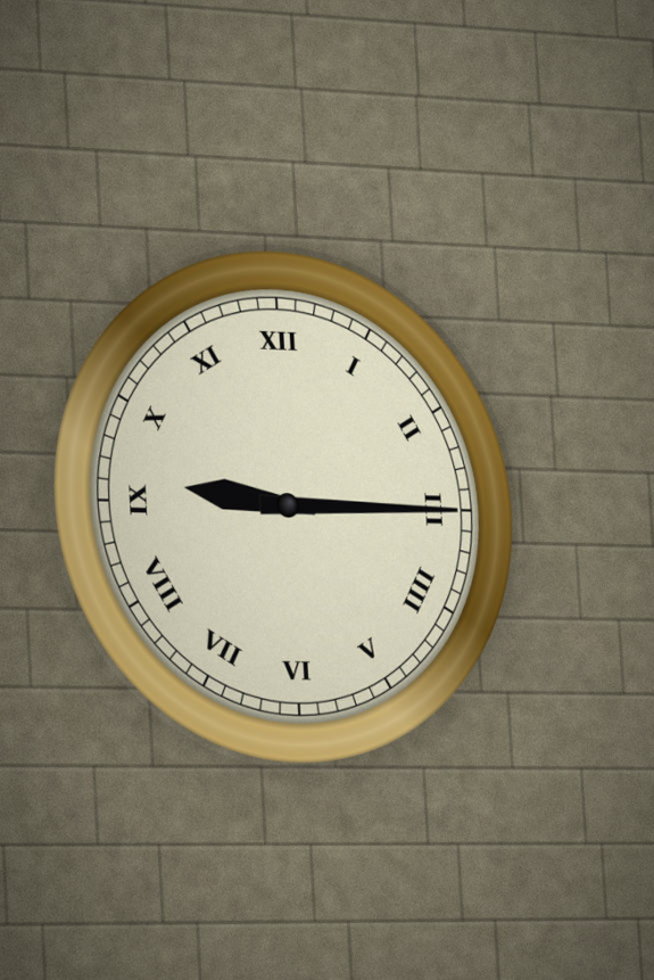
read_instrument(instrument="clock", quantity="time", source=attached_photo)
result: 9:15
